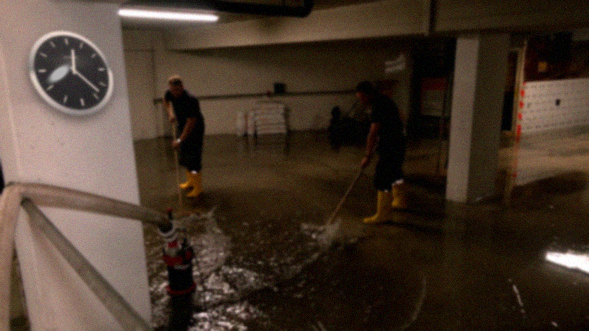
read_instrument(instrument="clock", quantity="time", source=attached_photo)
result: 12:23
